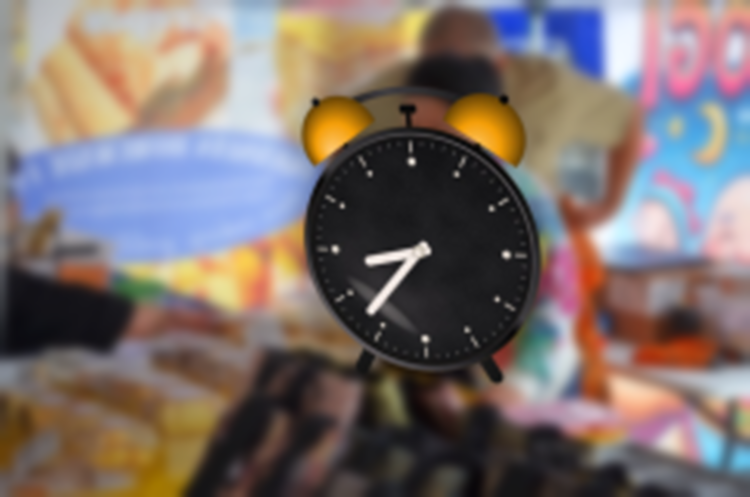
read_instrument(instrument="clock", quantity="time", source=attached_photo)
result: 8:37
